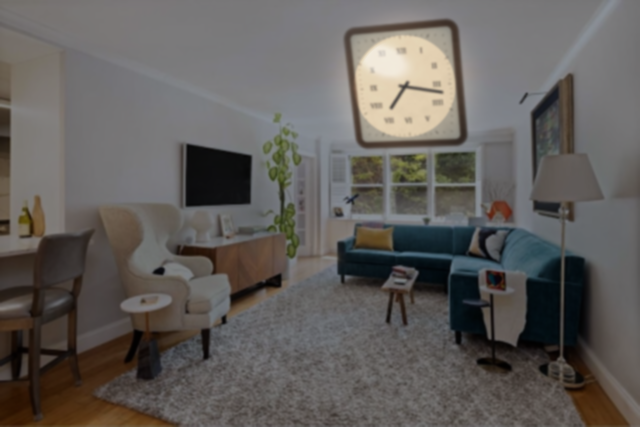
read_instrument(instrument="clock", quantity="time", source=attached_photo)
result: 7:17
